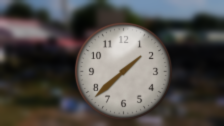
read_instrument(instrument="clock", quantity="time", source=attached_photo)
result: 1:38
